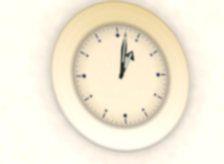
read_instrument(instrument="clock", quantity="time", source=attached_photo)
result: 1:02
